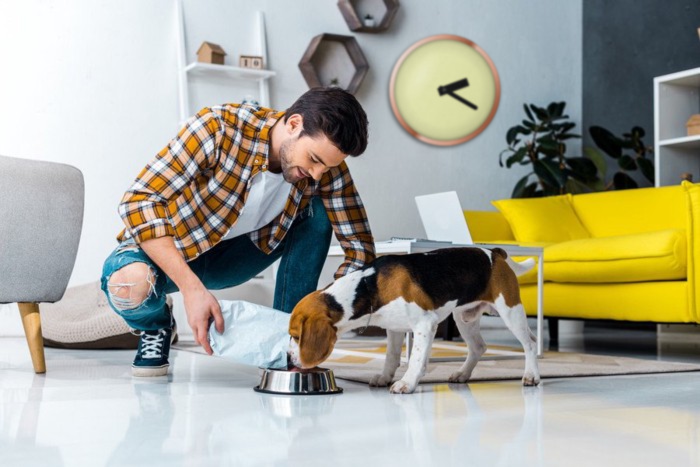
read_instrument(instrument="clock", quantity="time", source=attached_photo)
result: 2:20
